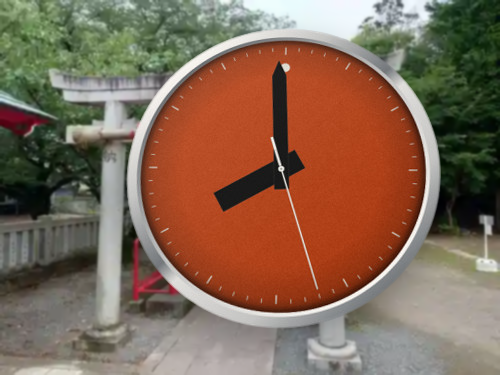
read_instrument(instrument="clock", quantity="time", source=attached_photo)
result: 7:59:27
